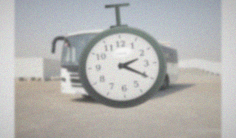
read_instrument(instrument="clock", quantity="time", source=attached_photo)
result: 2:20
